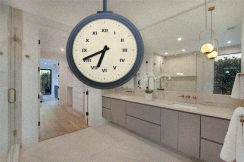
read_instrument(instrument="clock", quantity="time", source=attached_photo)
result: 6:41
